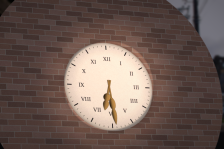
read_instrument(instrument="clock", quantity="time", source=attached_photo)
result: 6:29
